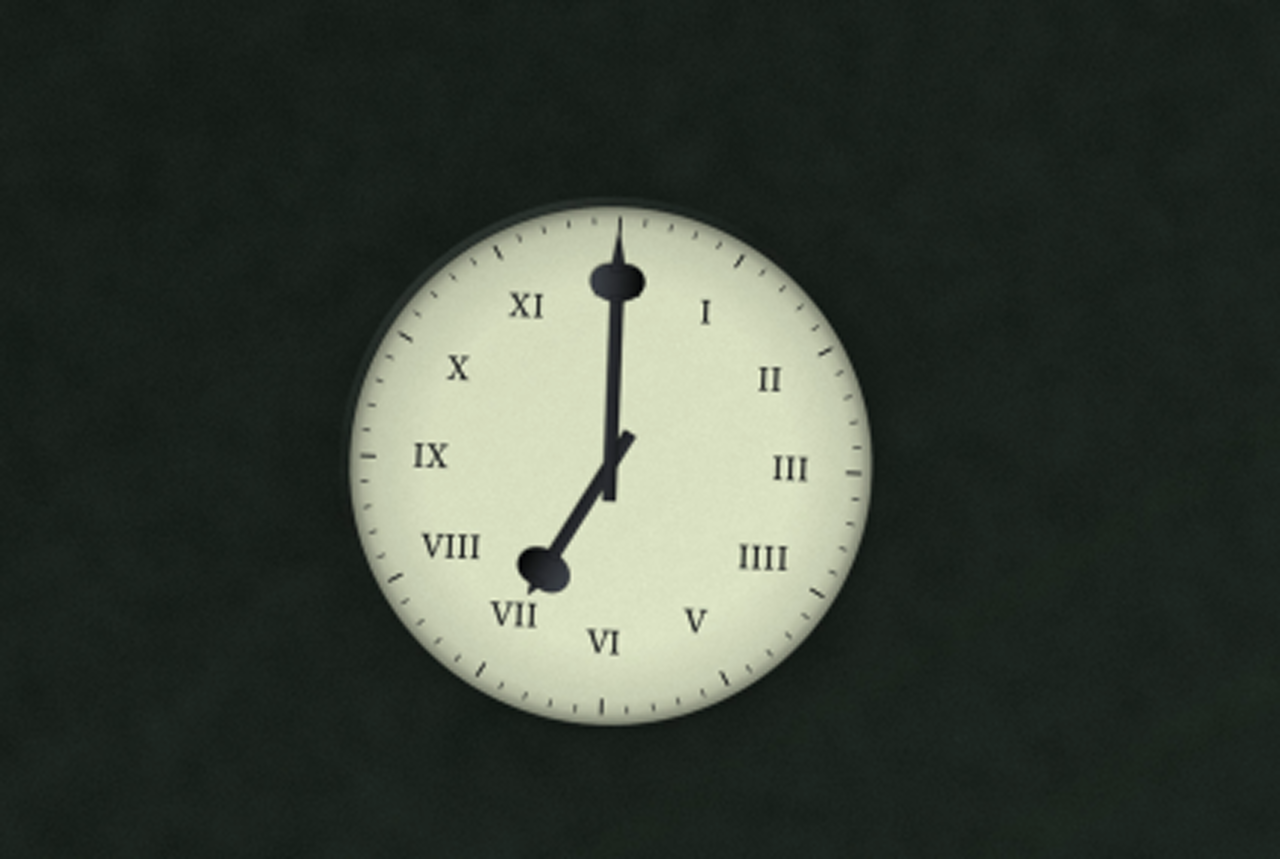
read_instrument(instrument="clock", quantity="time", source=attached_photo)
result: 7:00
